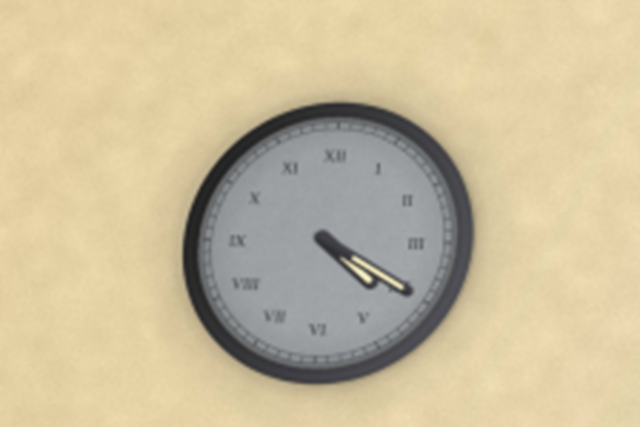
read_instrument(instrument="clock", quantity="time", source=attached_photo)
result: 4:20
